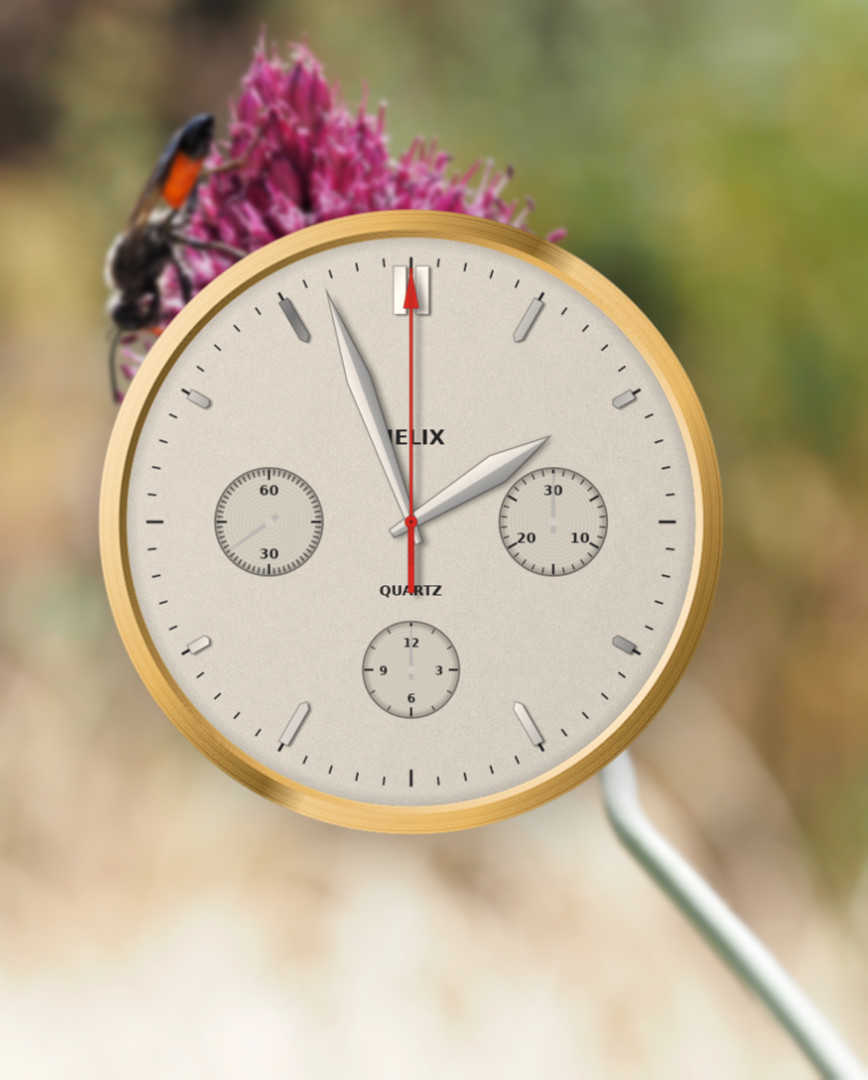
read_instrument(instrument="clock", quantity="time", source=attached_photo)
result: 1:56:39
